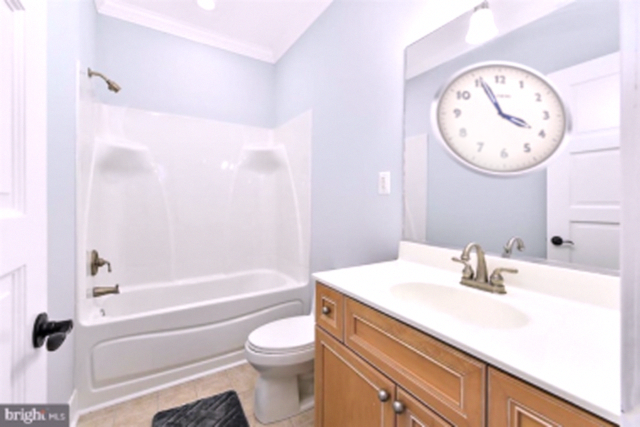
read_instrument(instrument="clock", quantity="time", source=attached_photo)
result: 3:56
